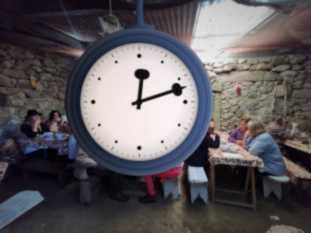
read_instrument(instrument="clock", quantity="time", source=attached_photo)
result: 12:12
